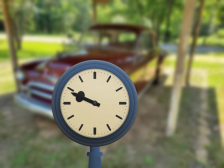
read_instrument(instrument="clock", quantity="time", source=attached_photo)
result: 9:49
